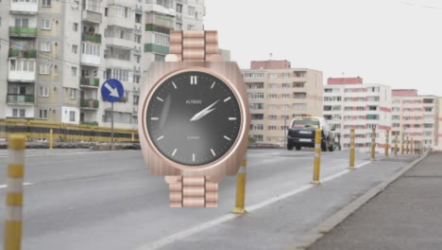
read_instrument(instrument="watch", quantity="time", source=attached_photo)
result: 2:09
